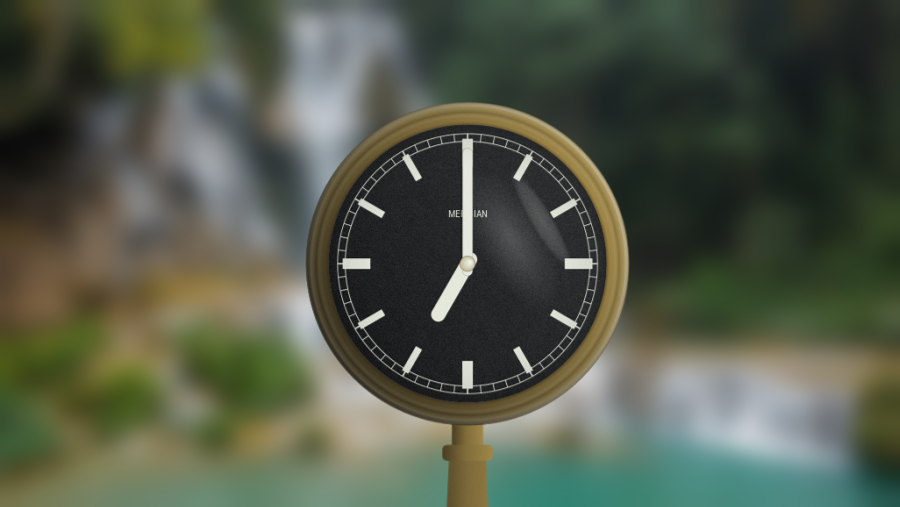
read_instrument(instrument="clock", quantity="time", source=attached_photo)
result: 7:00
